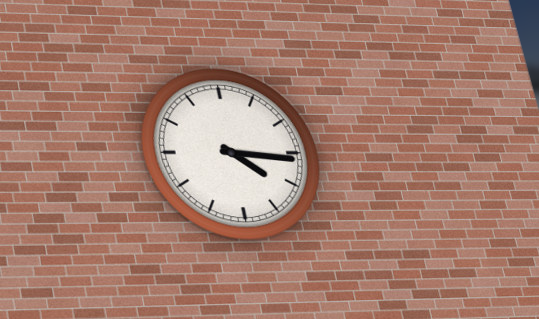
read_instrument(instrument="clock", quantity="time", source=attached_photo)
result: 4:16
